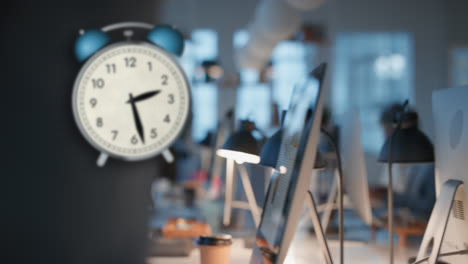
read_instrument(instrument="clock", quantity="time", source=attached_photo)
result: 2:28
